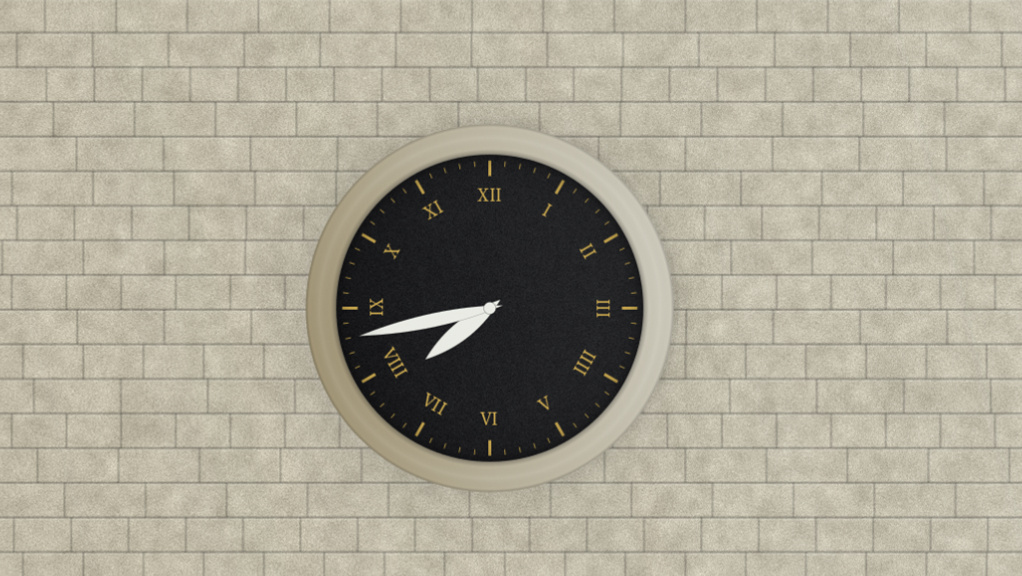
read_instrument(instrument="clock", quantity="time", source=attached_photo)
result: 7:43
